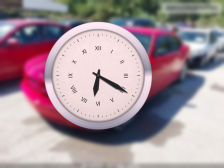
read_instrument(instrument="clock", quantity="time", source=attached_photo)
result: 6:20
